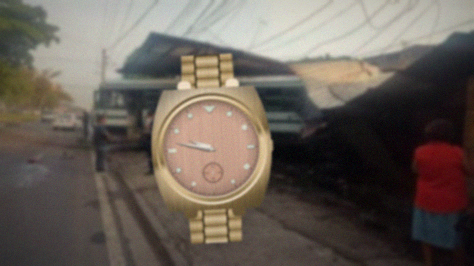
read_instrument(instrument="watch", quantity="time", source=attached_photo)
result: 9:47
